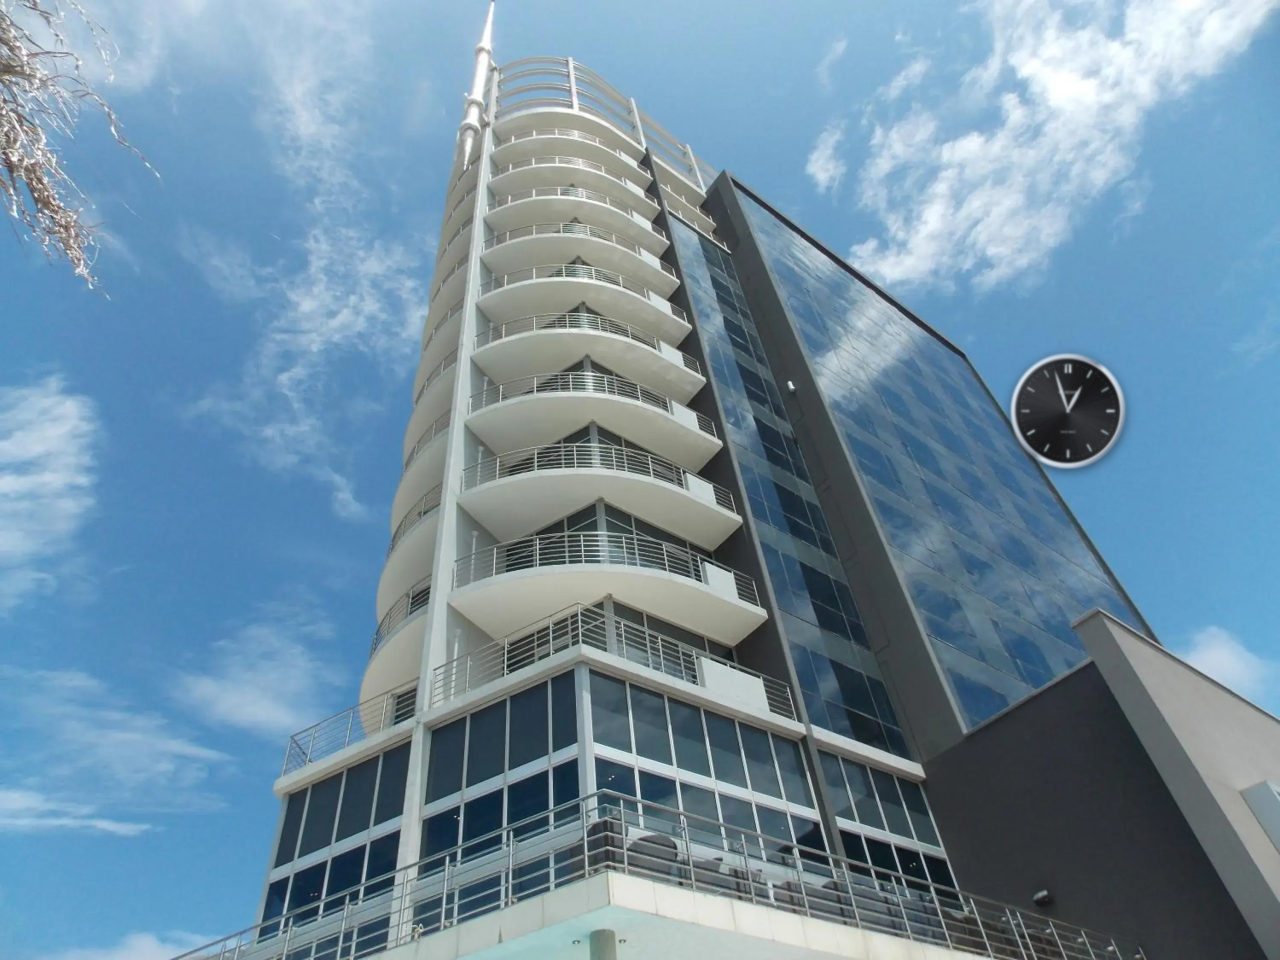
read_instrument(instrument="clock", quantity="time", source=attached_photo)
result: 12:57
